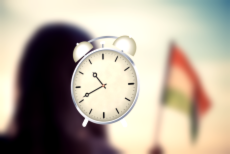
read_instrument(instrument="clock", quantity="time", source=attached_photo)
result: 10:41
